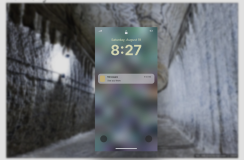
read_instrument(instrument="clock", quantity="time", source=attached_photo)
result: 8:27
